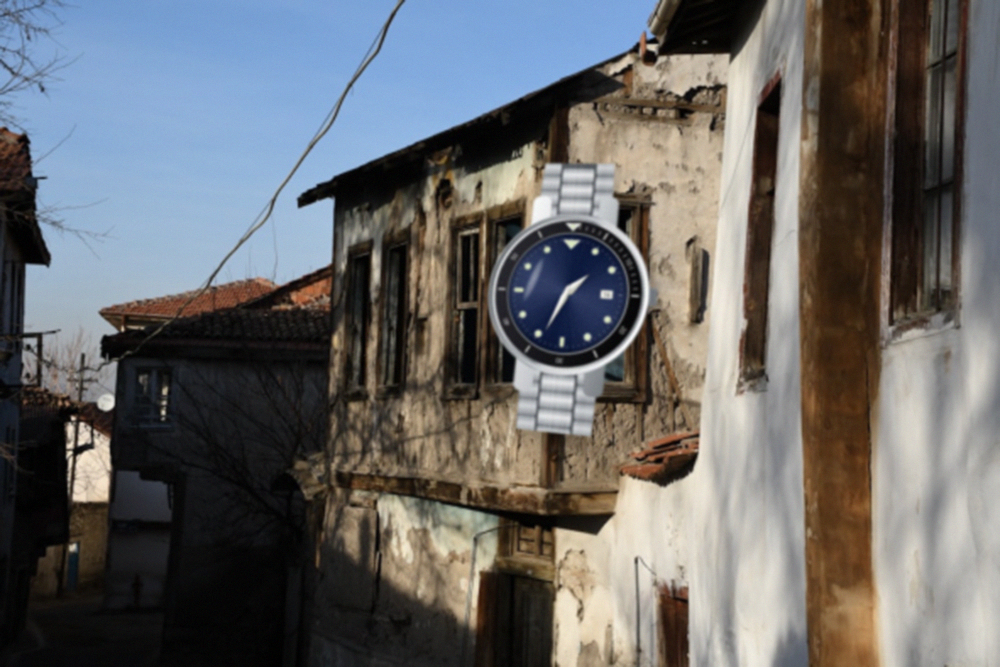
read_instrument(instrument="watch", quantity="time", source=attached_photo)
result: 1:34
